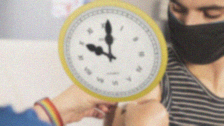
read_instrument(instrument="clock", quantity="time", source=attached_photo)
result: 10:01
